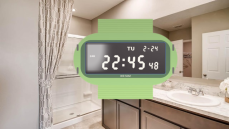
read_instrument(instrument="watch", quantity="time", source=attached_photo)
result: 22:45:48
